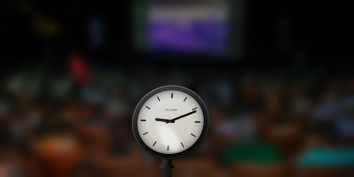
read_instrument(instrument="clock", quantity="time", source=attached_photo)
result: 9:11
